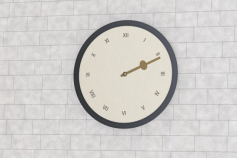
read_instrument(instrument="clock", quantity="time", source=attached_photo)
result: 2:11
